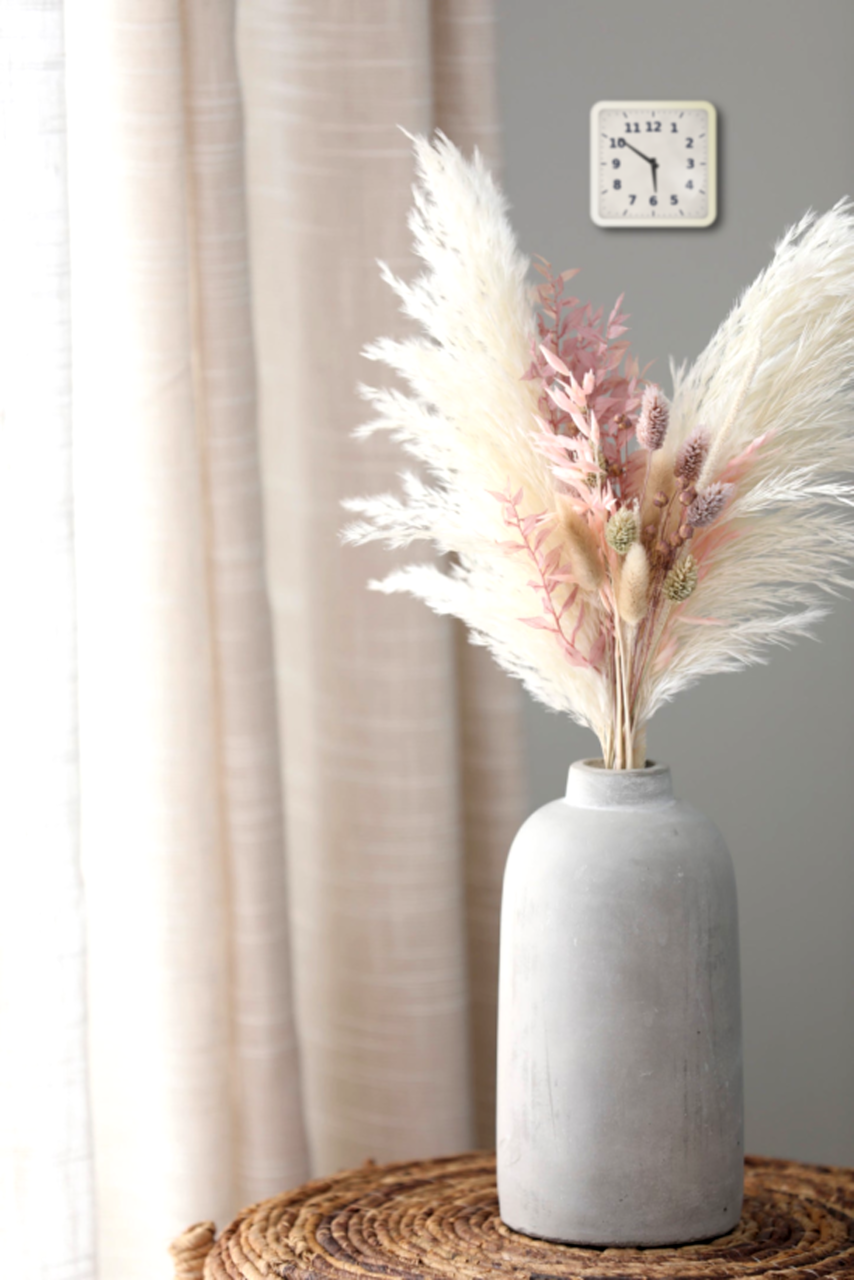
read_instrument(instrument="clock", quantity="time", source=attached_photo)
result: 5:51
